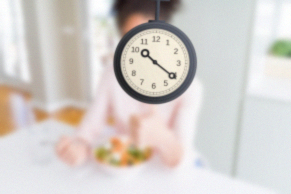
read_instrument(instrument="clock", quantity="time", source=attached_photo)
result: 10:21
